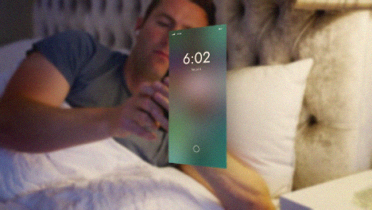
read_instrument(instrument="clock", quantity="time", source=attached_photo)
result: 6:02
